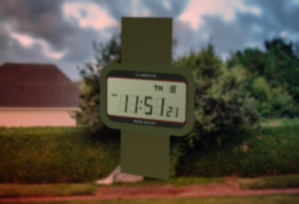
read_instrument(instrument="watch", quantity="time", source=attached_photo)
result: 11:51
